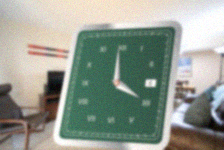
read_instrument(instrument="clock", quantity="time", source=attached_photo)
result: 3:59
